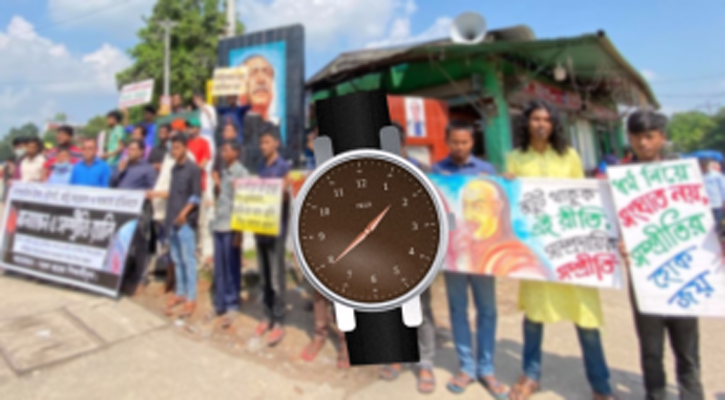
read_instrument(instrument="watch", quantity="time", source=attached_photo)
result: 1:39
